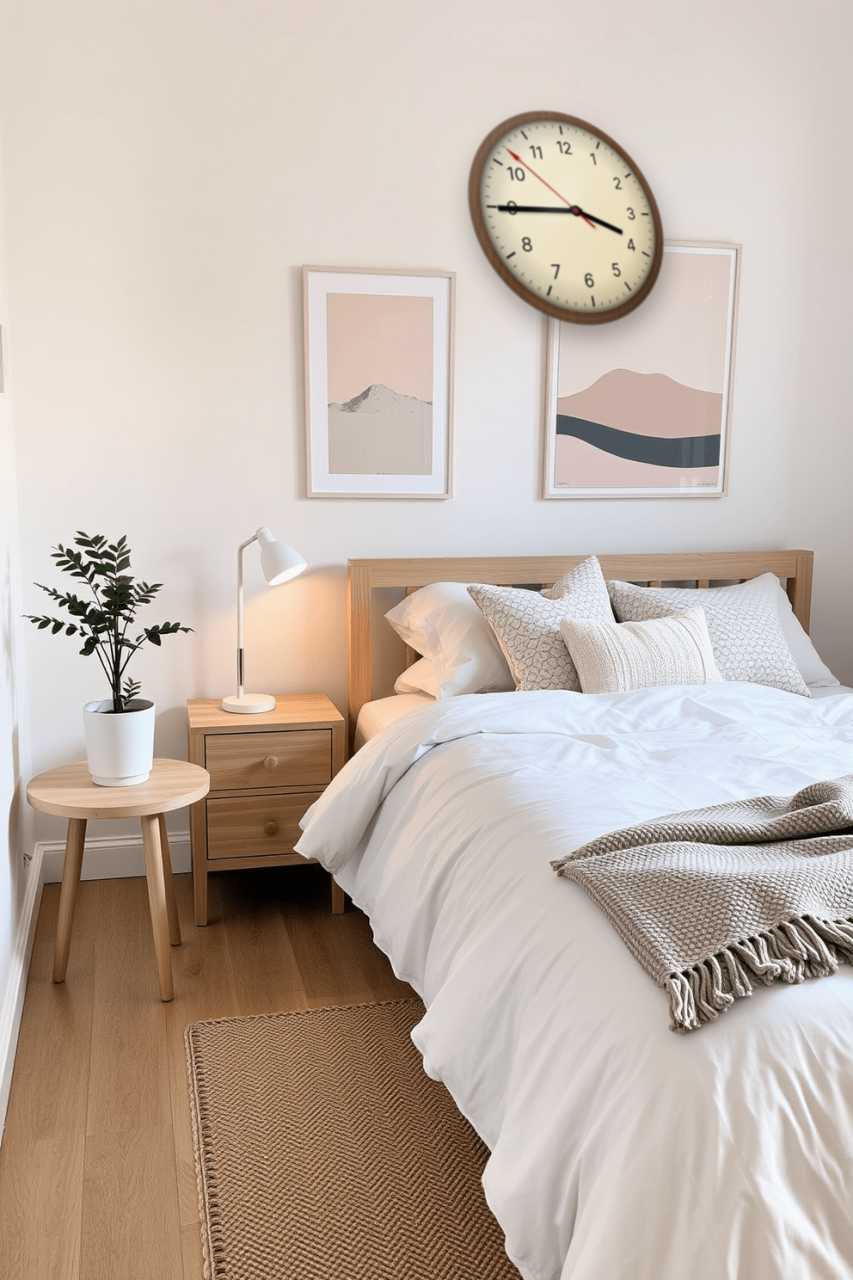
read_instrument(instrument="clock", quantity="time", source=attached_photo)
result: 3:44:52
